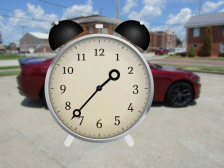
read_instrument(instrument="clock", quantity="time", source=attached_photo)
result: 1:37
